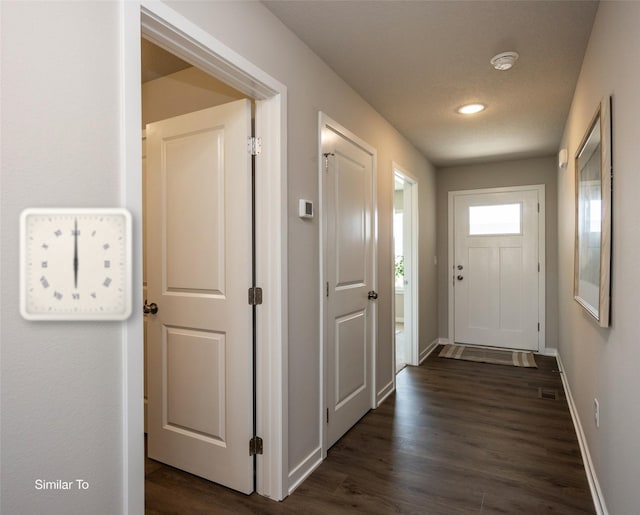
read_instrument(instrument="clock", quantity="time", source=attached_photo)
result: 6:00
